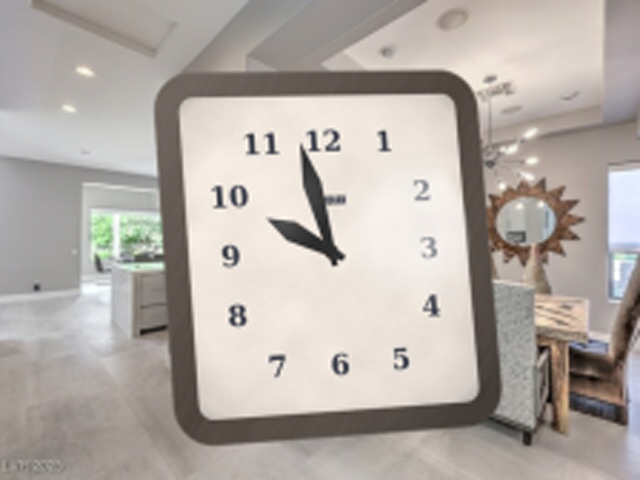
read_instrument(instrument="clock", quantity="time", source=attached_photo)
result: 9:58
